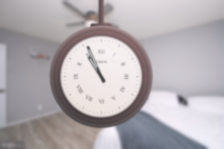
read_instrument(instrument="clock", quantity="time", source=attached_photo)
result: 10:56
